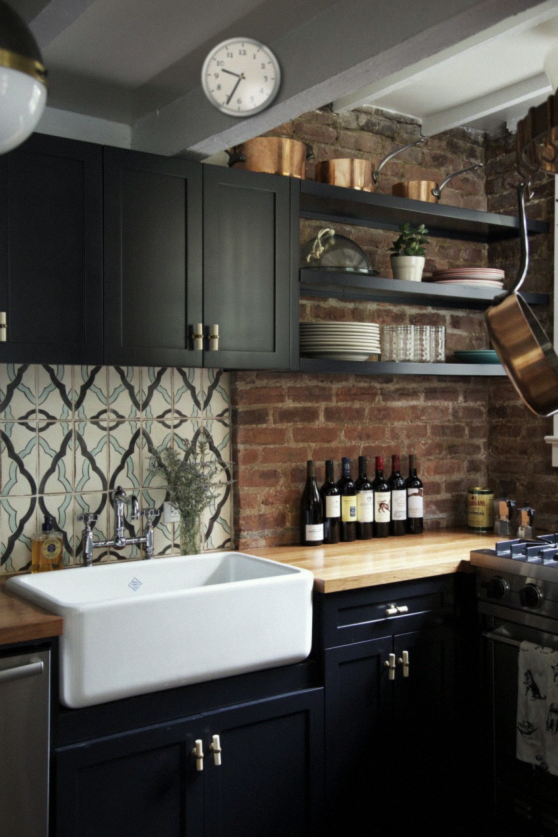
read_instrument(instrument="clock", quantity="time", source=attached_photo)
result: 9:34
